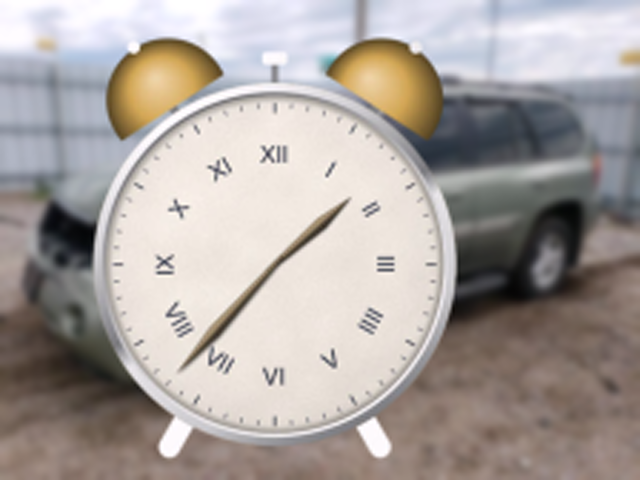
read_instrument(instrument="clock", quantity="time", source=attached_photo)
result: 1:37
